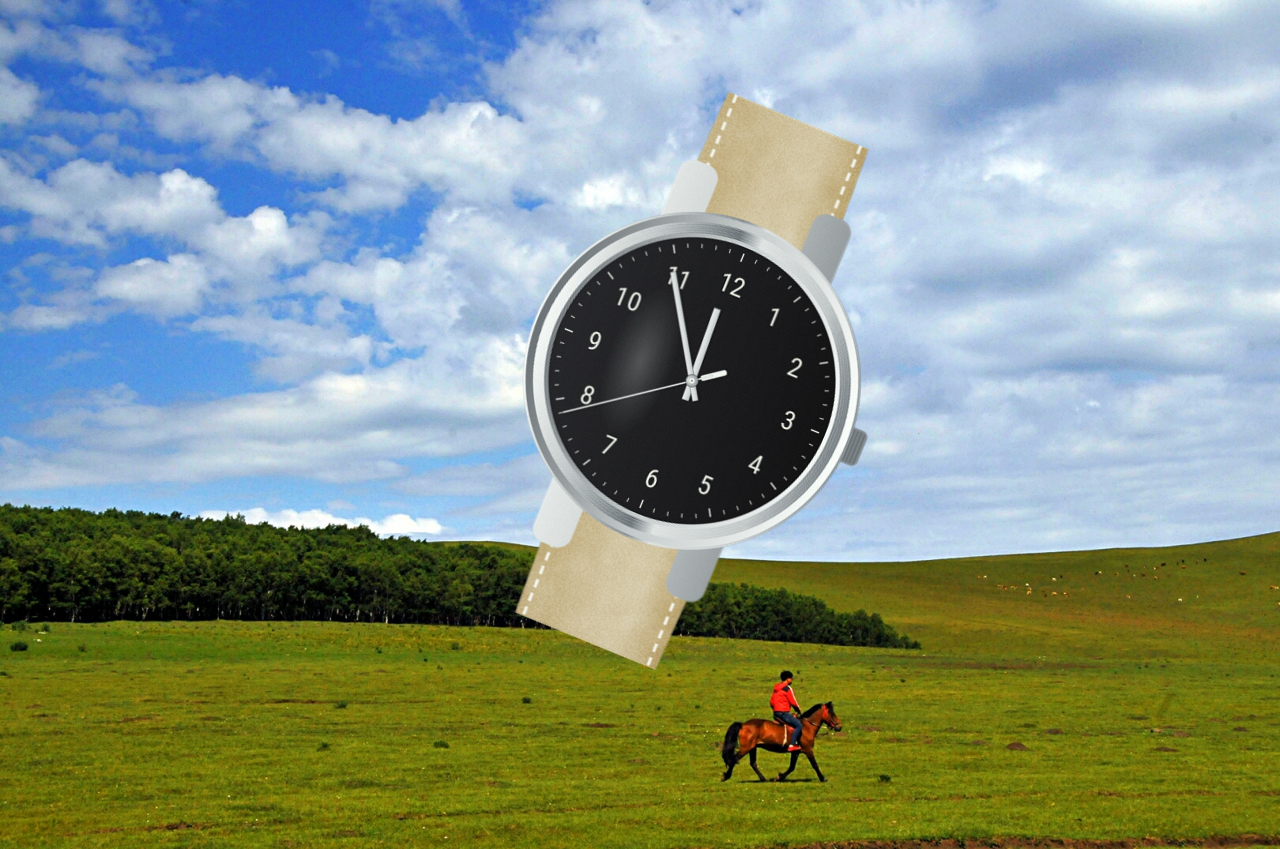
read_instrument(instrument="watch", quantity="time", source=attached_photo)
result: 11:54:39
